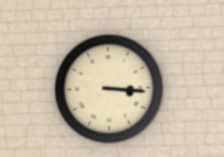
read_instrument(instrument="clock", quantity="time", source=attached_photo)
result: 3:16
